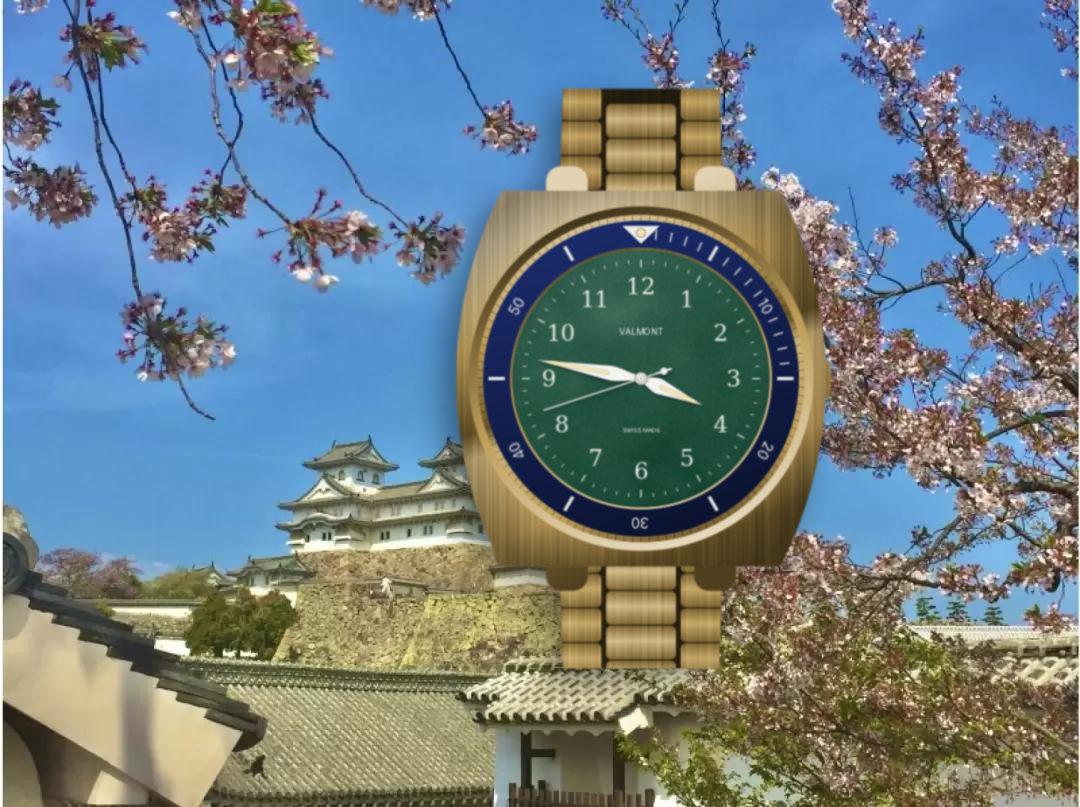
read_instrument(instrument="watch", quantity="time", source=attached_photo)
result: 3:46:42
